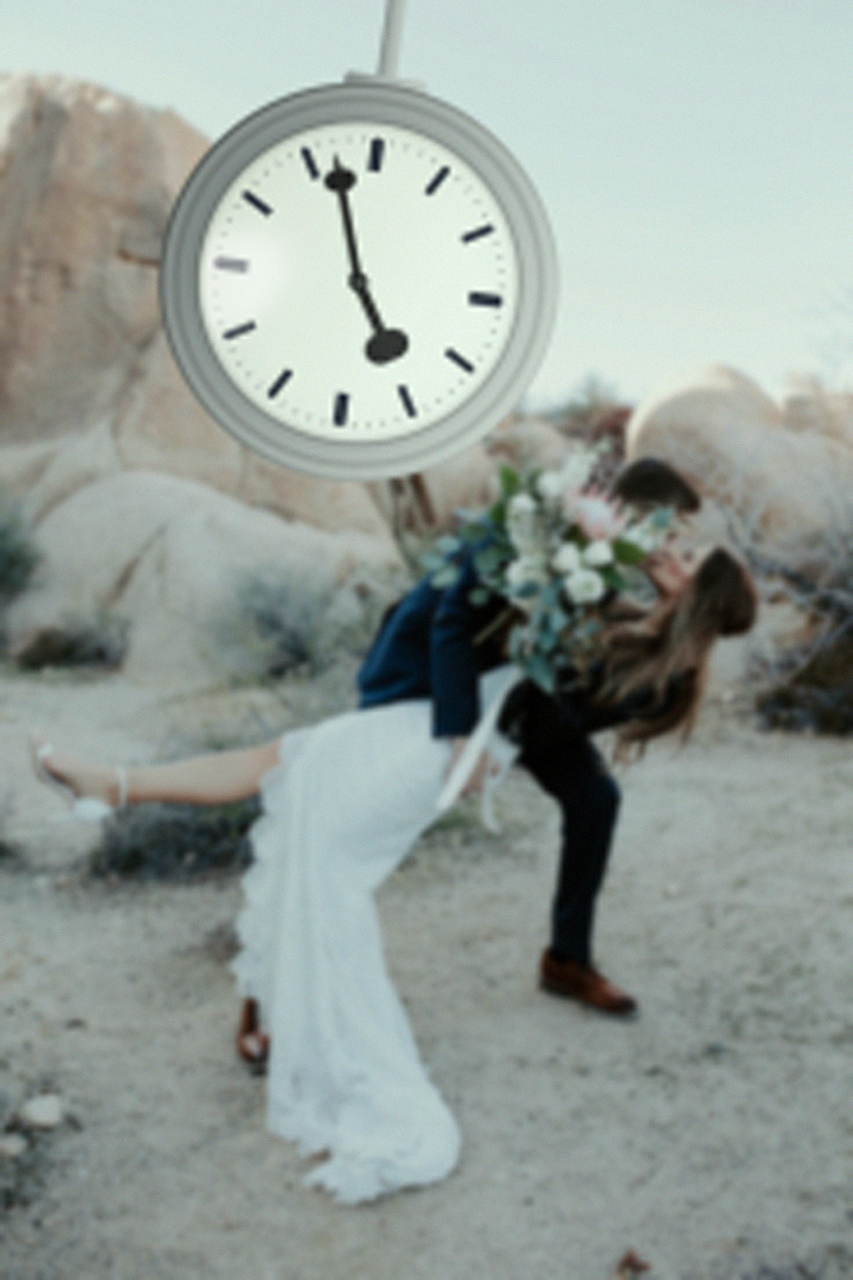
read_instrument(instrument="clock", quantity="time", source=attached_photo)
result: 4:57
